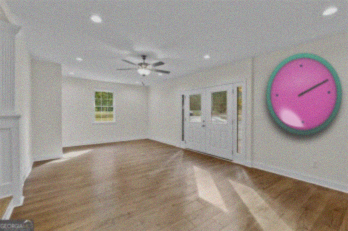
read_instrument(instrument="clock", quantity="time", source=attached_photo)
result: 2:11
